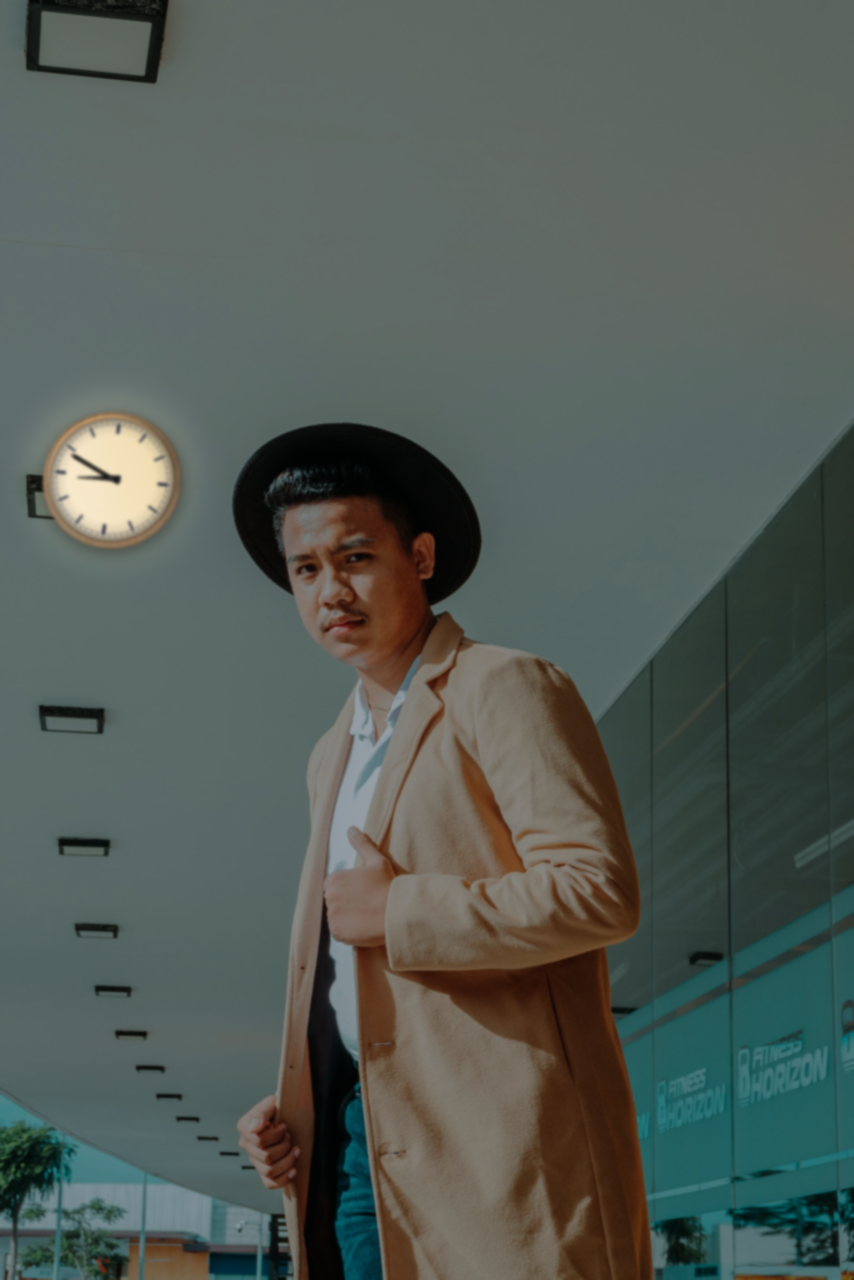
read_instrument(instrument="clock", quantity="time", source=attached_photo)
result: 8:49
